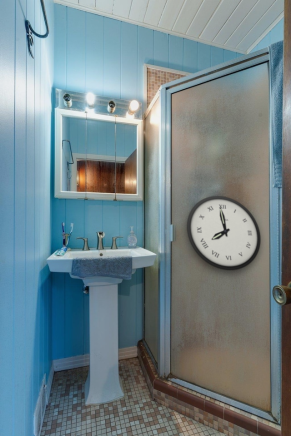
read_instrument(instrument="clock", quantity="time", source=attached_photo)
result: 7:59
